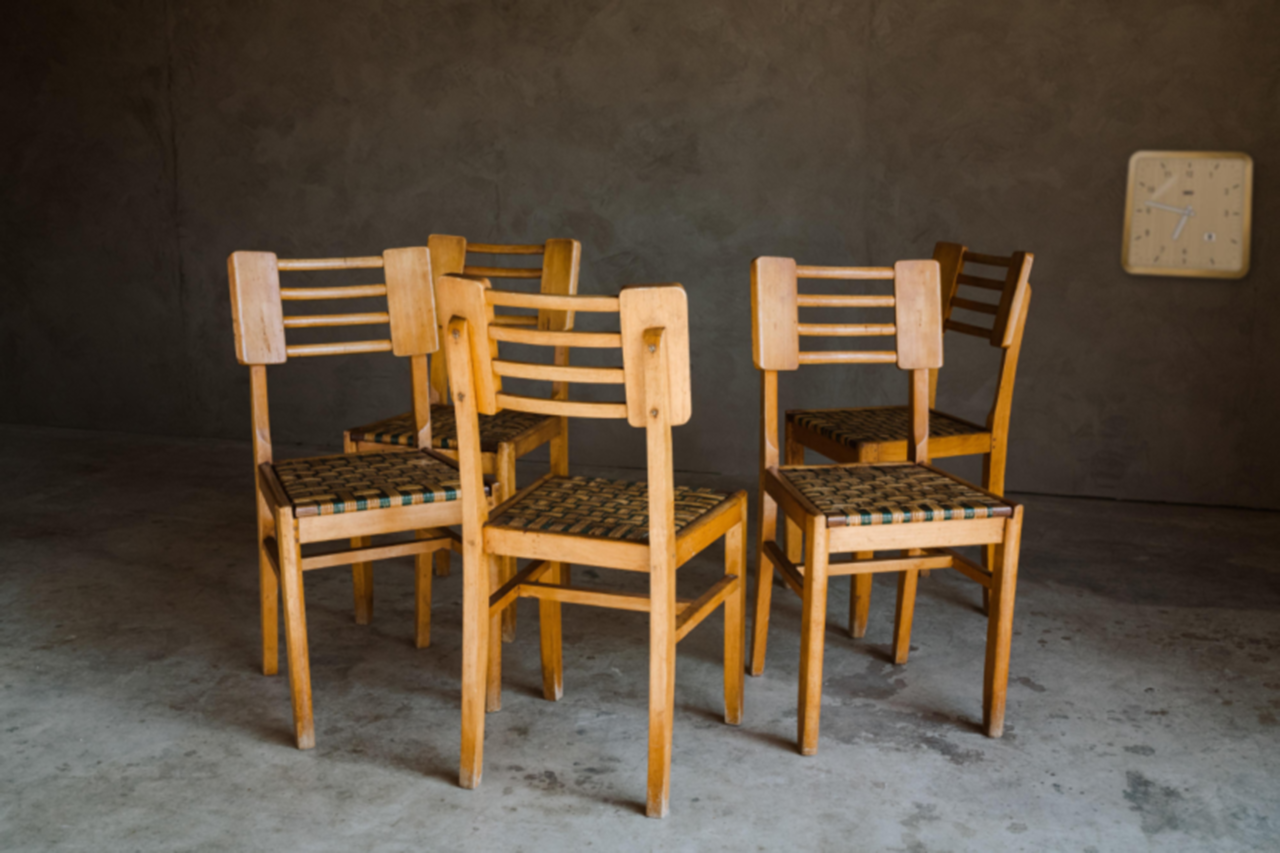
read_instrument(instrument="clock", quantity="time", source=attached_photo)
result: 6:47
